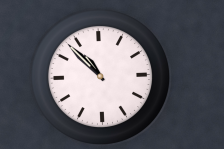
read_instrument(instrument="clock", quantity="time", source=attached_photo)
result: 10:53
